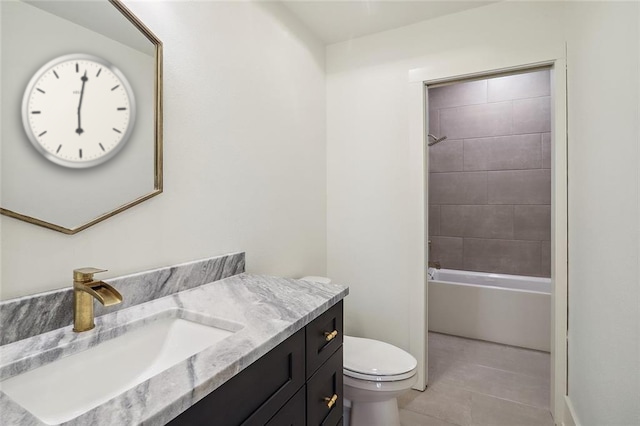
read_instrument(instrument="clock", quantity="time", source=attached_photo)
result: 6:02
